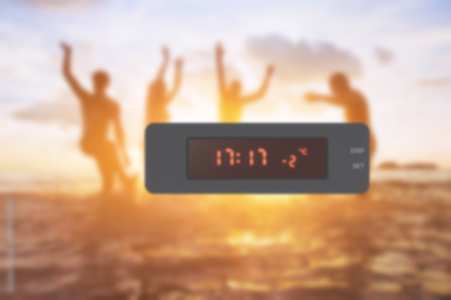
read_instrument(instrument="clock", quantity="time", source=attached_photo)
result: 17:17
